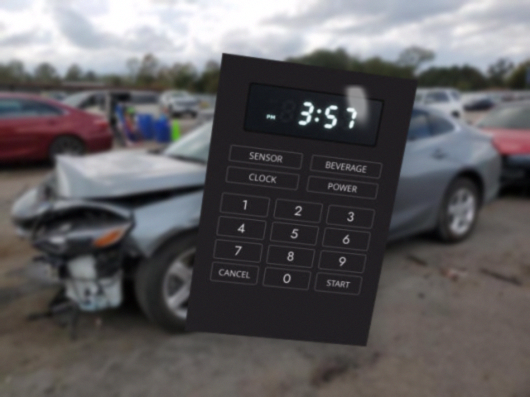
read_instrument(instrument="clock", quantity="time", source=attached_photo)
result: 3:57
